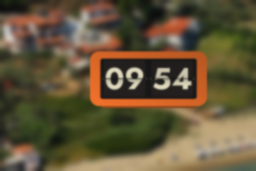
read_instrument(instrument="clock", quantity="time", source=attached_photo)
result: 9:54
